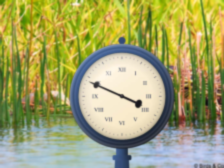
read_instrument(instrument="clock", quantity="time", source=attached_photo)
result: 3:49
